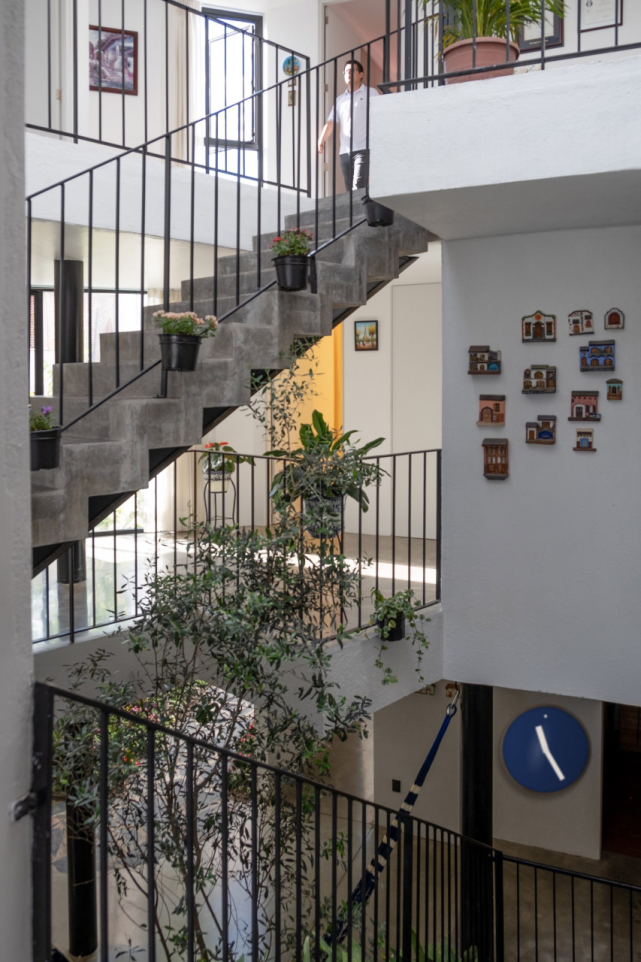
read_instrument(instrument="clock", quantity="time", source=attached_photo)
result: 11:25
